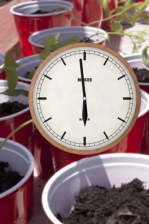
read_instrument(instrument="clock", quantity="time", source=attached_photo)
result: 5:59
